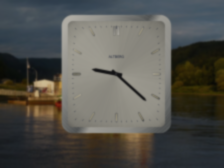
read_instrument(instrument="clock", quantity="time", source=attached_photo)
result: 9:22
